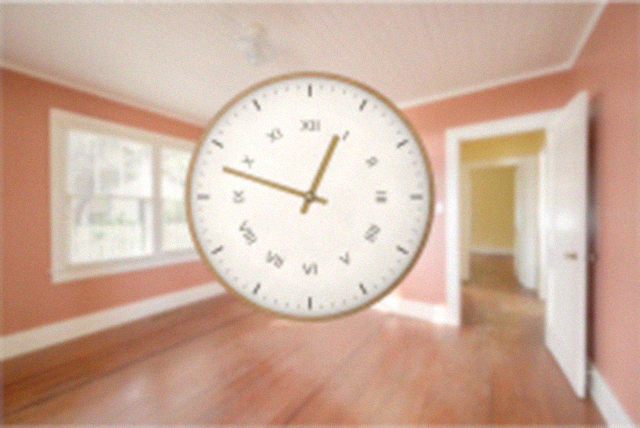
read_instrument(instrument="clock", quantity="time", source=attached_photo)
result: 12:48
